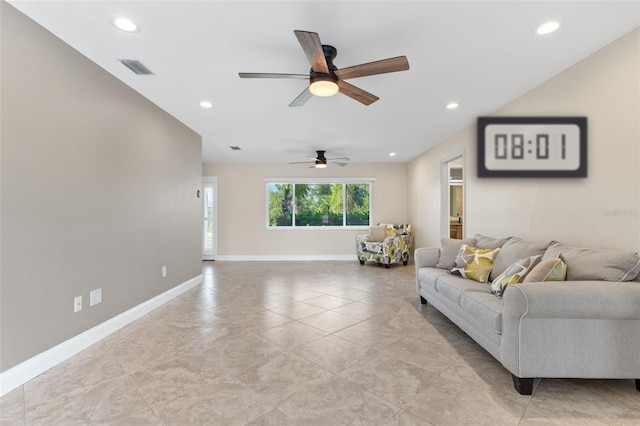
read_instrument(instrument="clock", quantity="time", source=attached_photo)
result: 8:01
